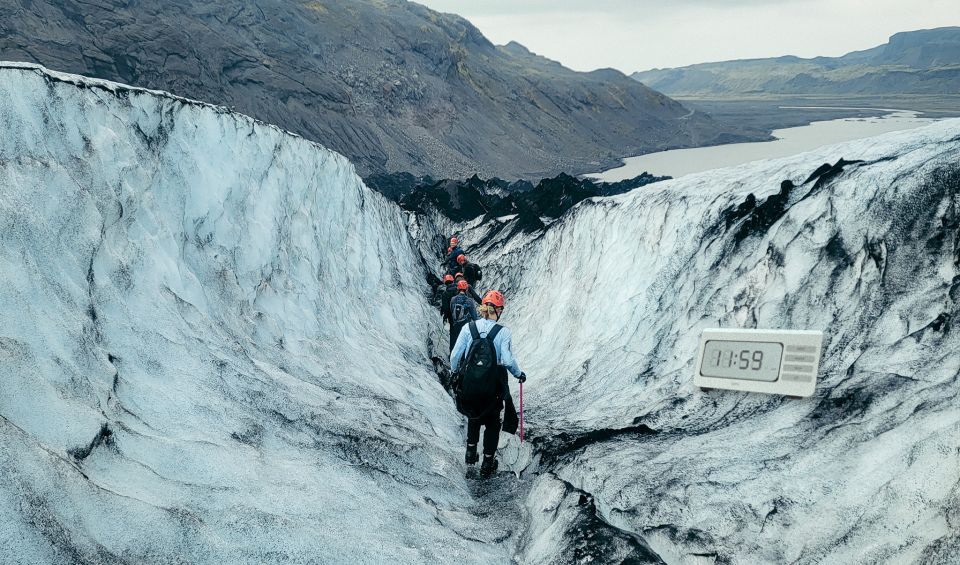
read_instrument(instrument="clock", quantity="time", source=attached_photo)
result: 11:59
